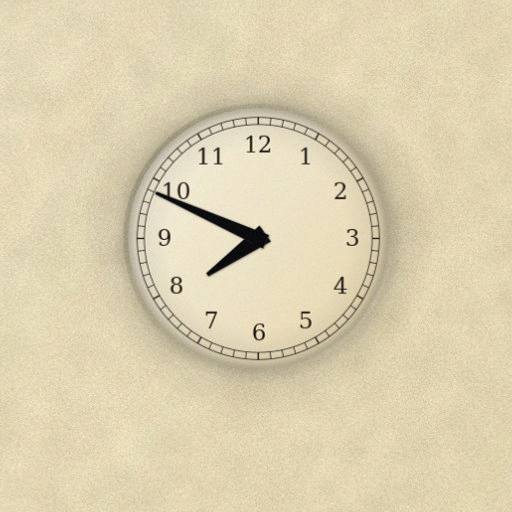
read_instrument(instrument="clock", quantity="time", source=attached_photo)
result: 7:49
